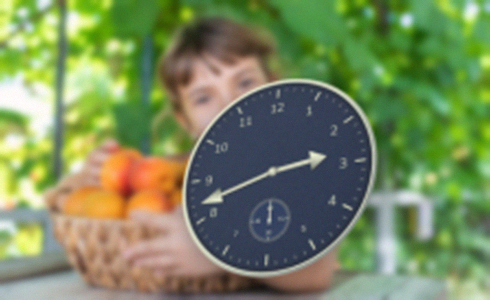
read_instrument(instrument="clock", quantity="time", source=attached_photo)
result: 2:42
